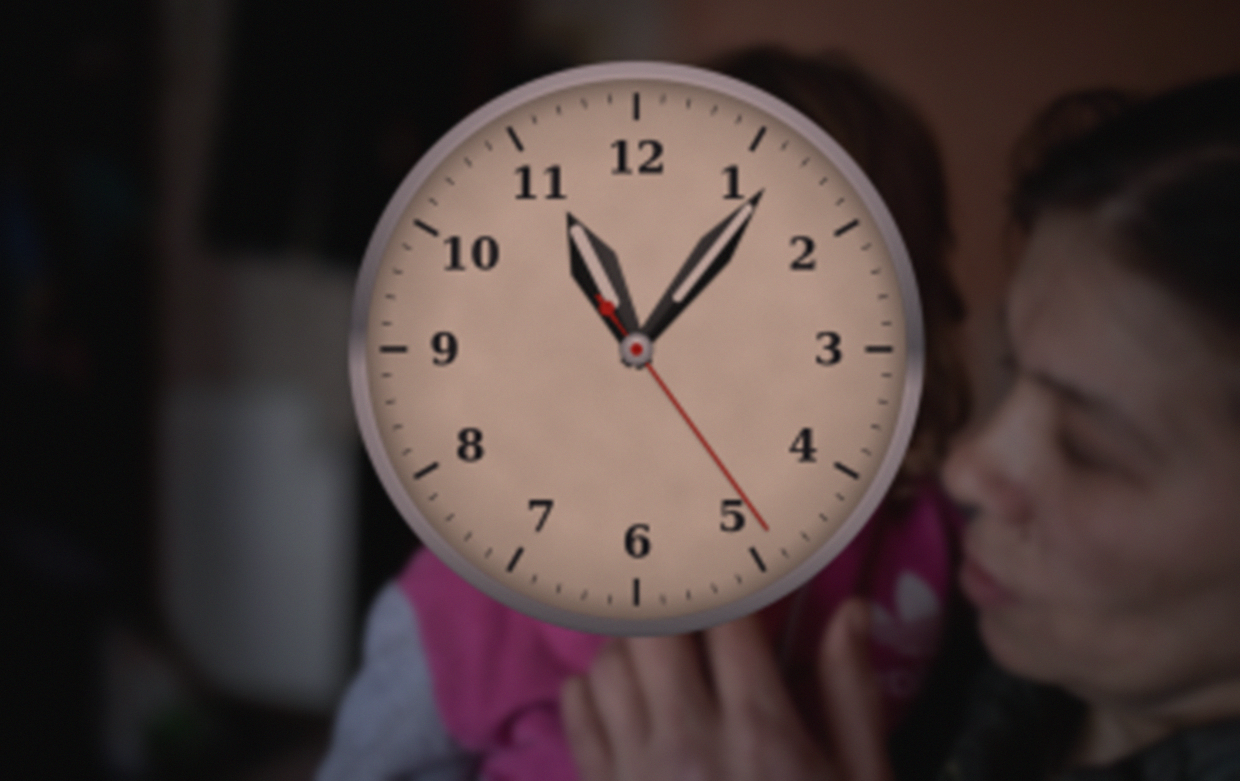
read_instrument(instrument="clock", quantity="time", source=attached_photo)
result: 11:06:24
